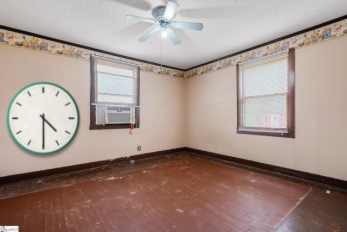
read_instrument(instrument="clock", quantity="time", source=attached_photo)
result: 4:30
